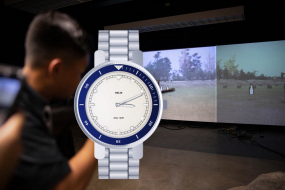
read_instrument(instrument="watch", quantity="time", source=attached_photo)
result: 3:11
